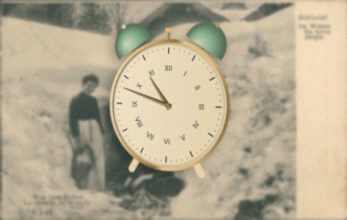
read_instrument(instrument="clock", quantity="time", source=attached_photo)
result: 10:48
